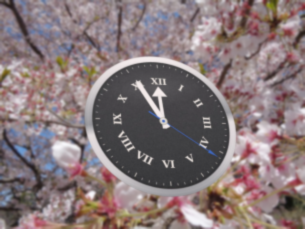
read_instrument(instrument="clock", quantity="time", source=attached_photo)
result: 11:55:21
